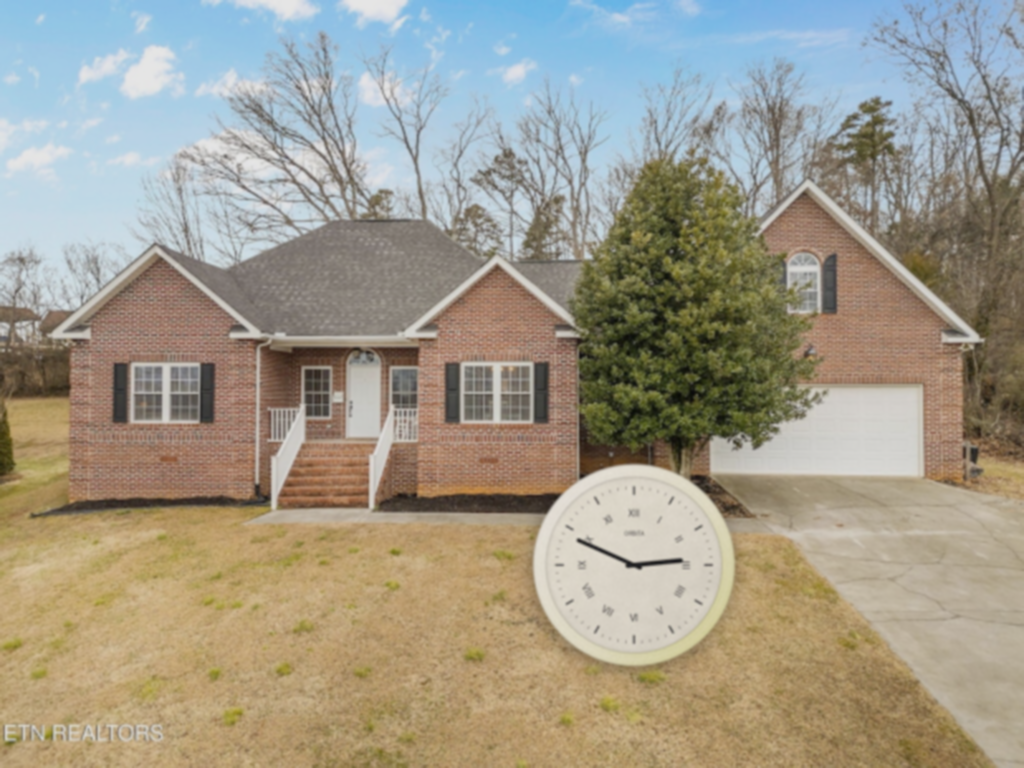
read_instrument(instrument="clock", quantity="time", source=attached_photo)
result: 2:49
